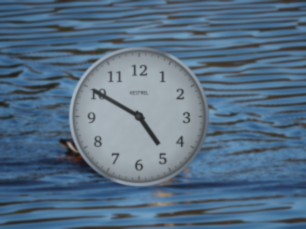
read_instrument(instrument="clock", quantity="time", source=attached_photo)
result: 4:50
